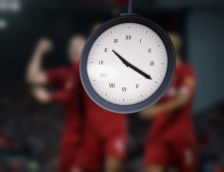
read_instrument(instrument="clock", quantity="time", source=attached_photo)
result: 10:20
